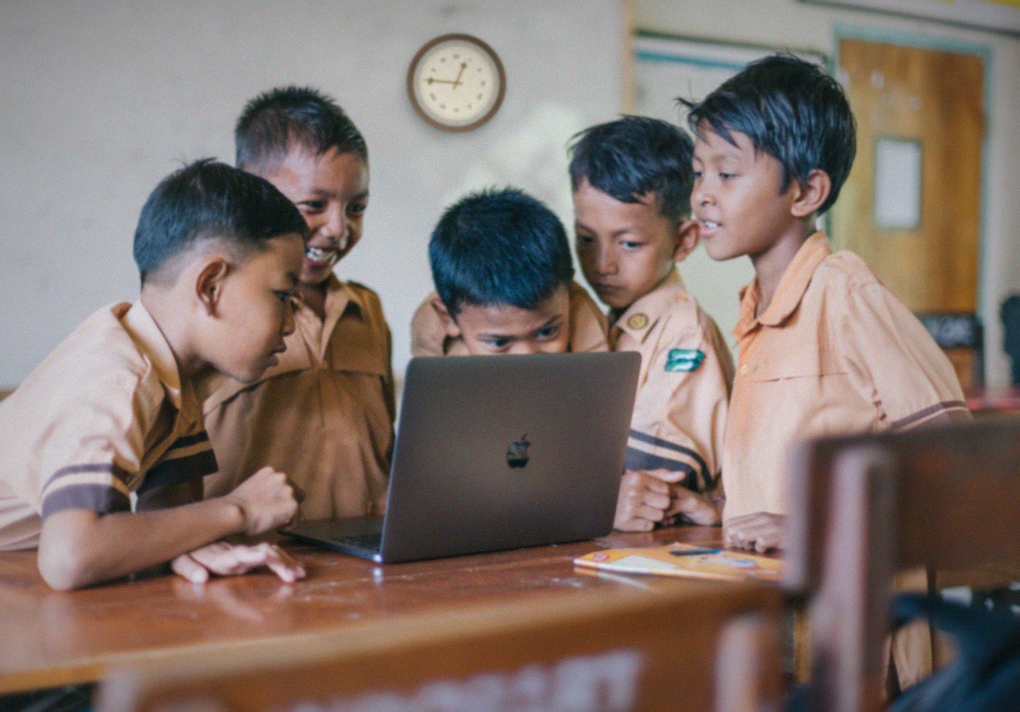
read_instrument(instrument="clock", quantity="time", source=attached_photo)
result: 12:46
